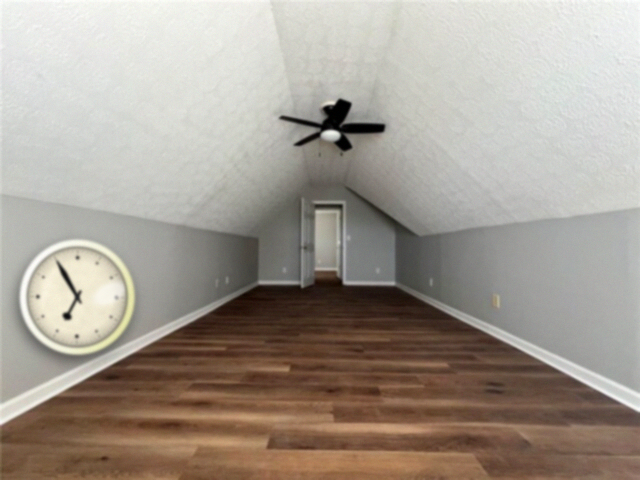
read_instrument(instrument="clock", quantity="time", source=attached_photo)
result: 6:55
